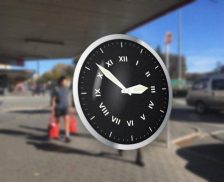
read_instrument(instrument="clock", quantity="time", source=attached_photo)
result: 2:52
